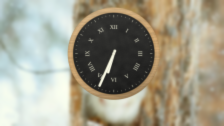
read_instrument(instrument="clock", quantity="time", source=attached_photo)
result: 6:34
